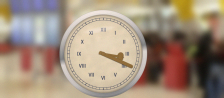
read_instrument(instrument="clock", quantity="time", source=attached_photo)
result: 3:19
